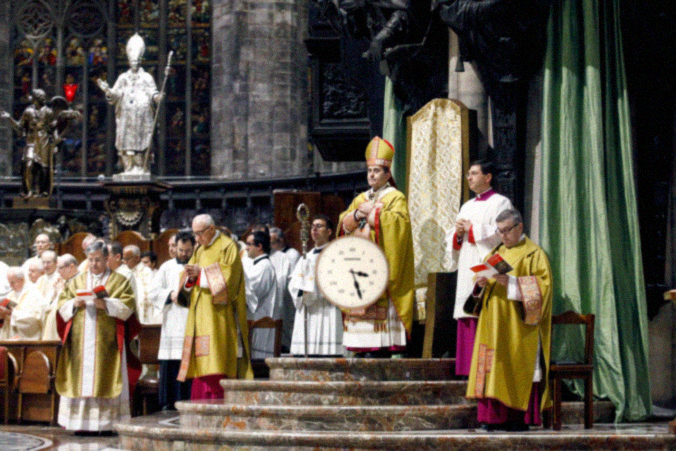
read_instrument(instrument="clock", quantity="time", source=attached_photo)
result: 3:27
